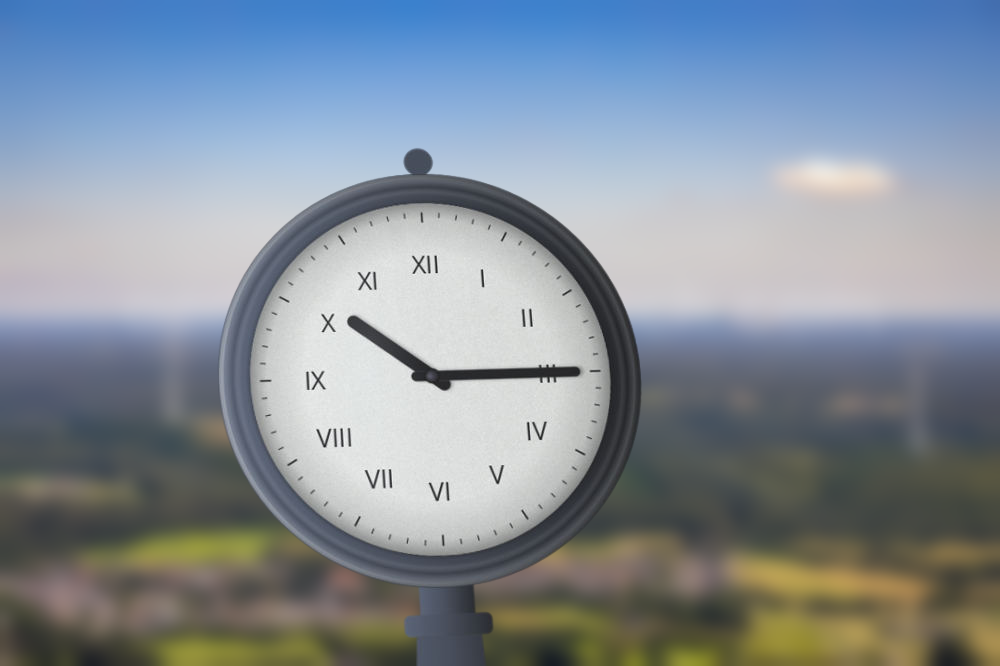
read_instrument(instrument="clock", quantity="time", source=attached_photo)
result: 10:15
